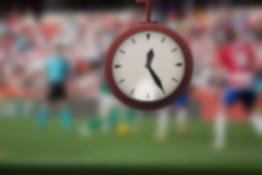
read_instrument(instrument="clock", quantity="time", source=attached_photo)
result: 12:25
